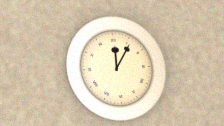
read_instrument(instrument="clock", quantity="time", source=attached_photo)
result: 12:06
